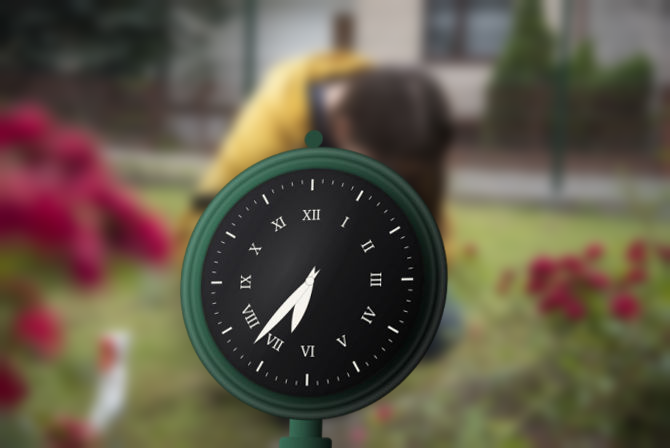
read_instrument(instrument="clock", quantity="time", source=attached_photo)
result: 6:37
